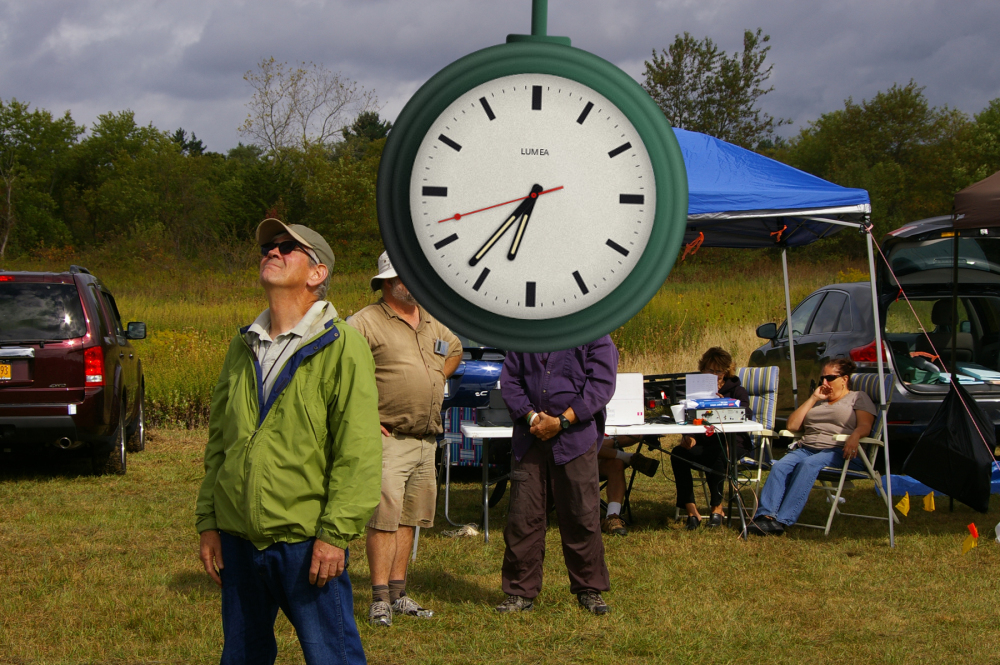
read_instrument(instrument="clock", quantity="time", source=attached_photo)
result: 6:36:42
